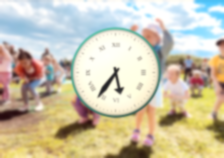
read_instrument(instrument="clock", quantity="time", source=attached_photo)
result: 5:36
